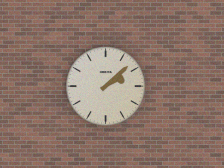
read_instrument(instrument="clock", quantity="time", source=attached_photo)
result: 2:08
